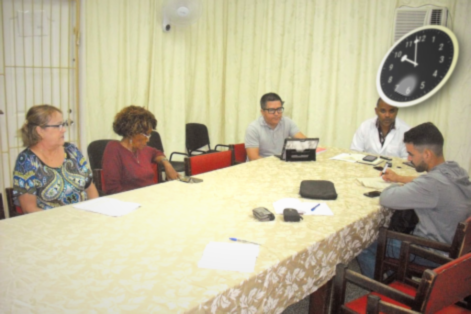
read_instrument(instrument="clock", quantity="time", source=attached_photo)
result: 9:58
